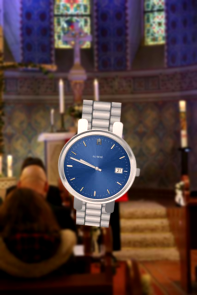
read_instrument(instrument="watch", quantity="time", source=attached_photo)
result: 9:48
